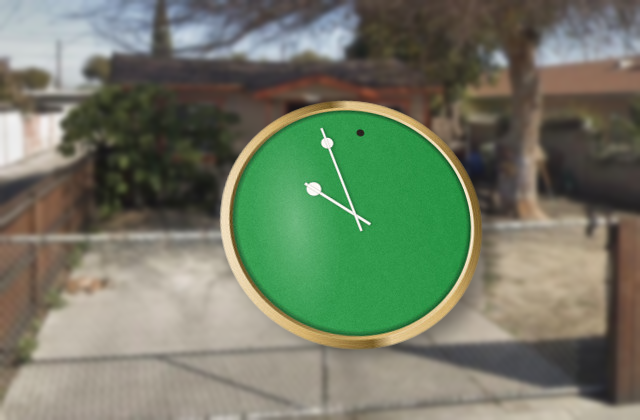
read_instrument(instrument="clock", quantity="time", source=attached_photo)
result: 9:56
